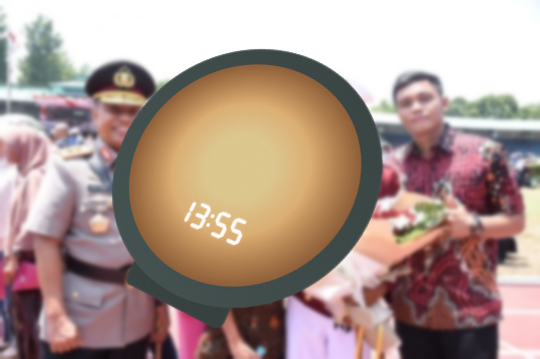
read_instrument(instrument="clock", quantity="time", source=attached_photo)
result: 13:55
